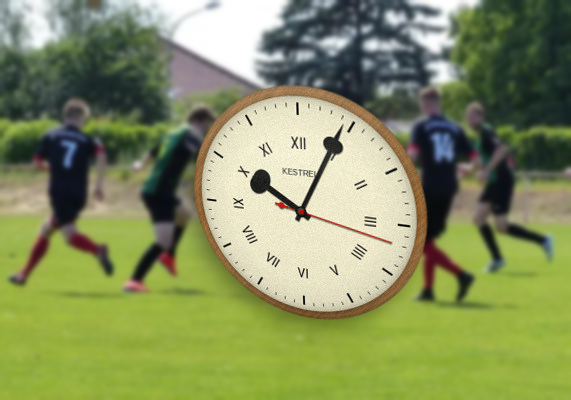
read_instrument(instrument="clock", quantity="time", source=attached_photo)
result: 10:04:17
